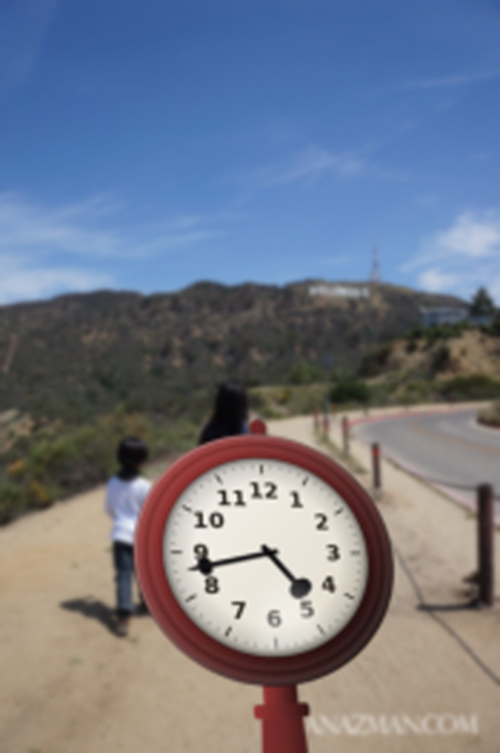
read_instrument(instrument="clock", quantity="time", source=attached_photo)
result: 4:43
